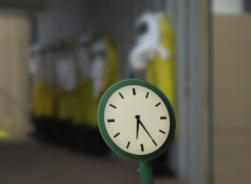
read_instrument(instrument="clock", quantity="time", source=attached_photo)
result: 6:25
